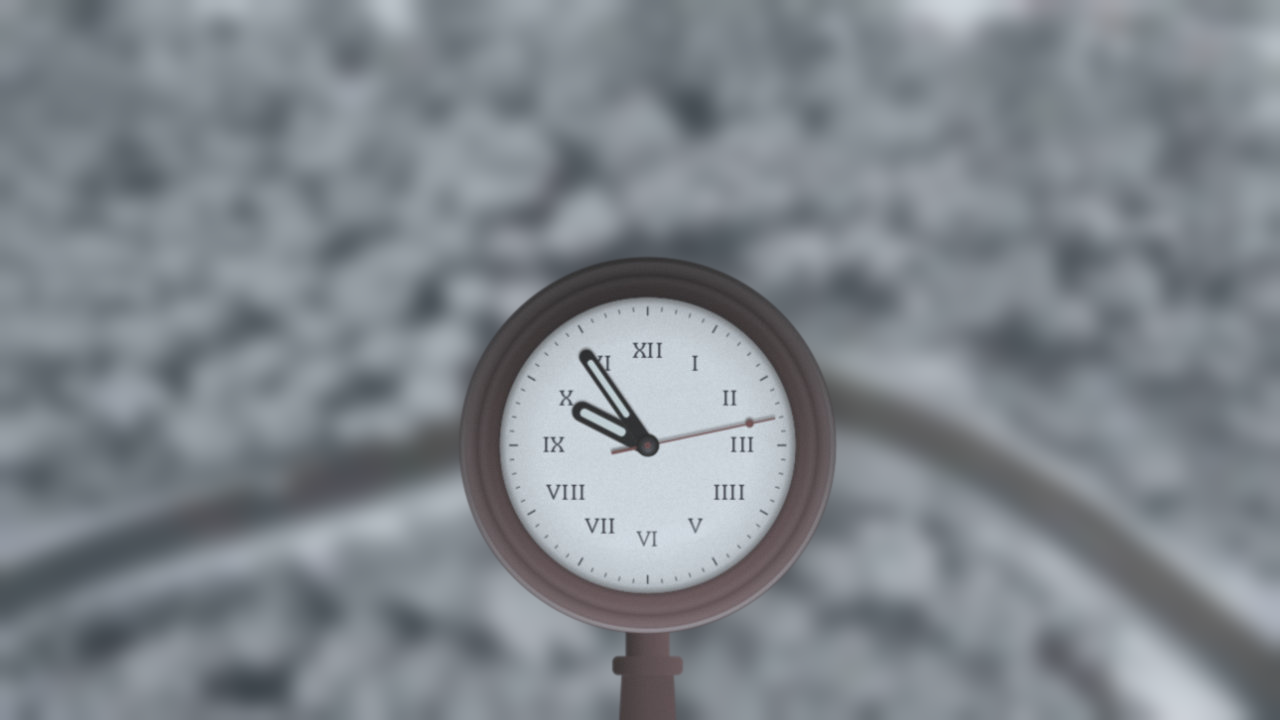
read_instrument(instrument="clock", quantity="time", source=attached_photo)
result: 9:54:13
